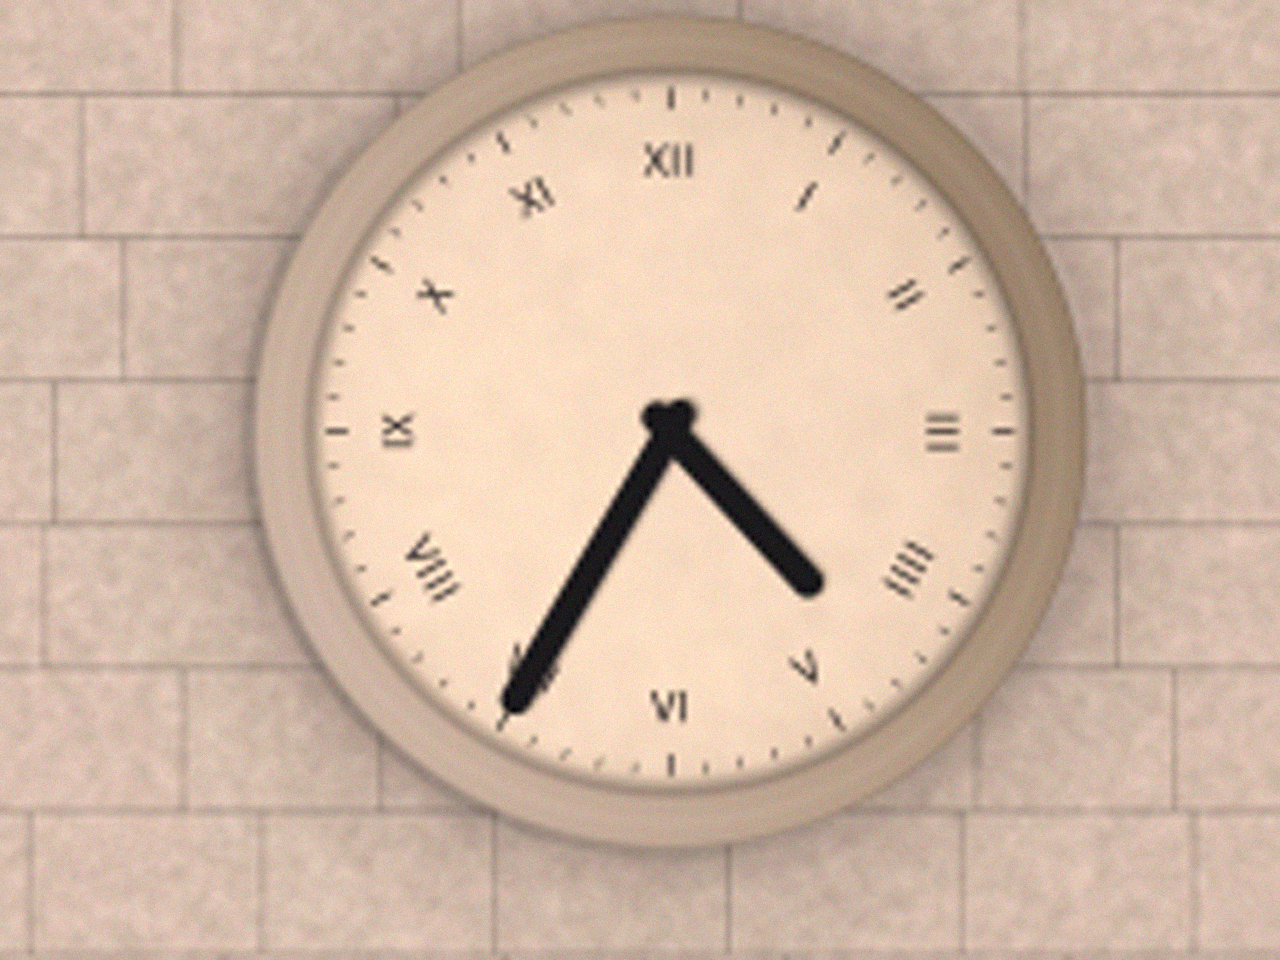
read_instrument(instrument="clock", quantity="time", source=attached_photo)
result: 4:35
